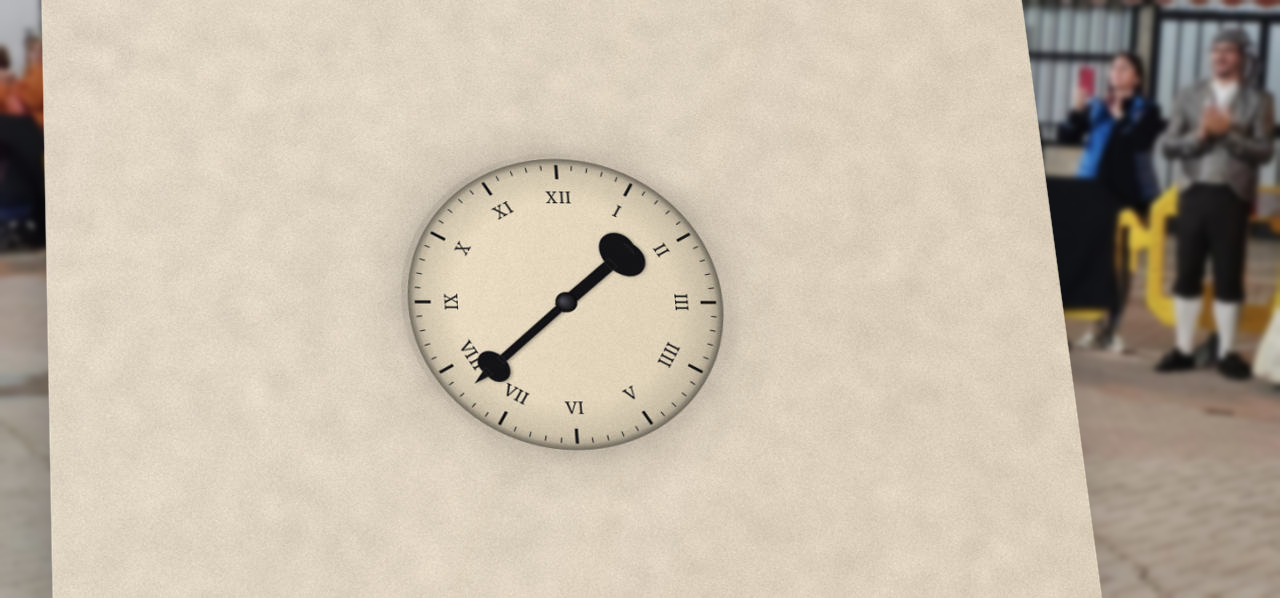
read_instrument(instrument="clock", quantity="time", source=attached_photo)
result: 1:38
